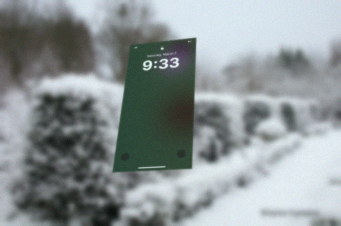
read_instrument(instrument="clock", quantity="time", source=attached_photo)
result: 9:33
